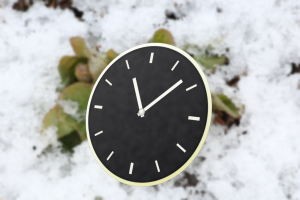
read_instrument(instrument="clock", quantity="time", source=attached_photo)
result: 11:08
